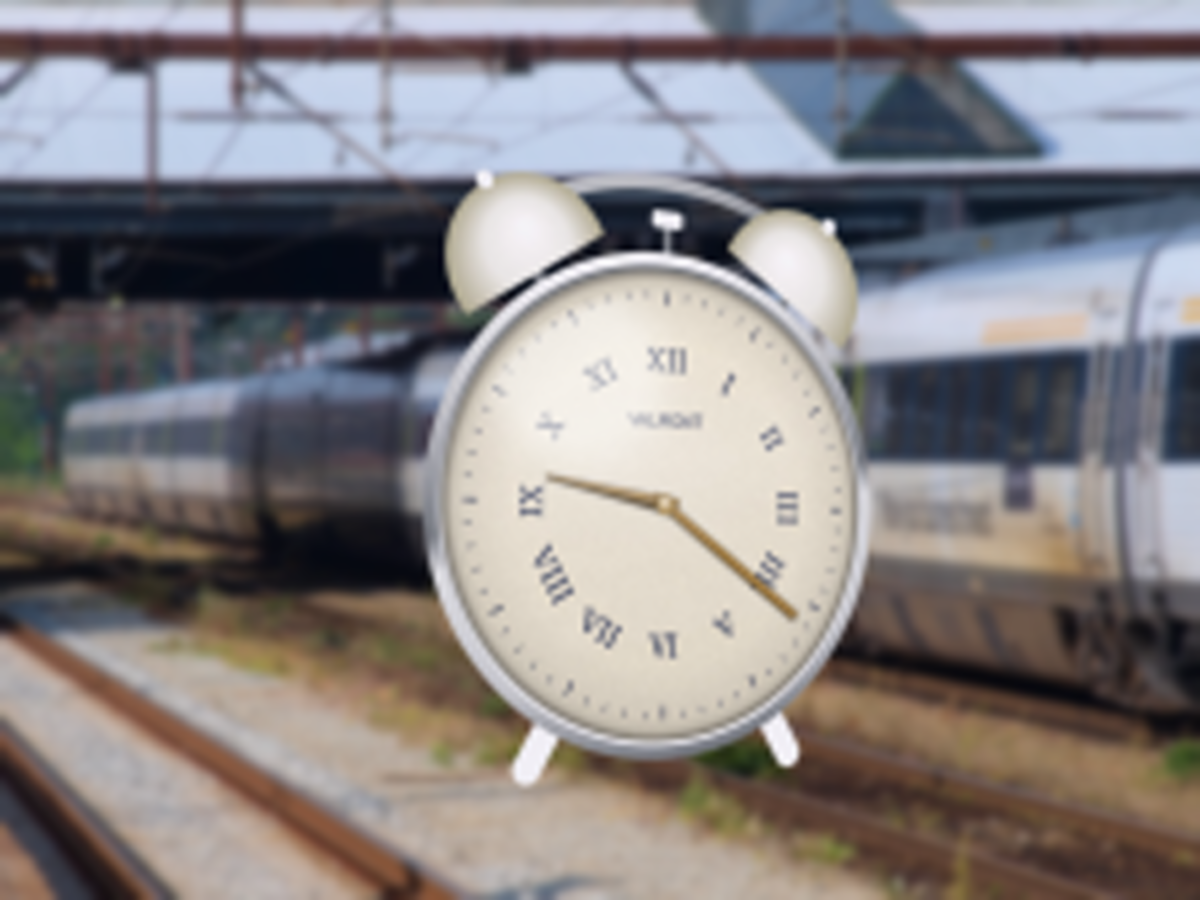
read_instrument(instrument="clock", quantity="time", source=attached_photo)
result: 9:21
